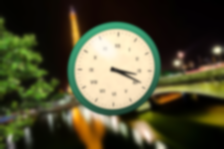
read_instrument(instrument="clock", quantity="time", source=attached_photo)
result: 3:19
